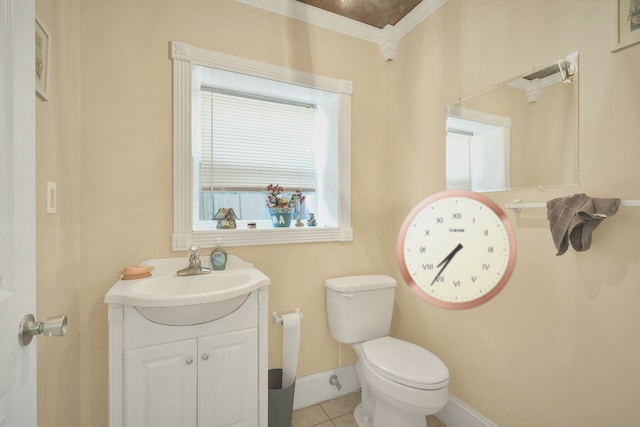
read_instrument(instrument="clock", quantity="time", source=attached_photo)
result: 7:36
